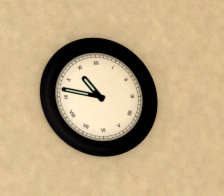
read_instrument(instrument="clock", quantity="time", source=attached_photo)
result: 10:47
